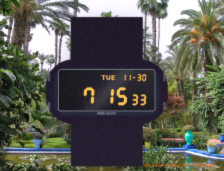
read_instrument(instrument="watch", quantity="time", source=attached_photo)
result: 7:15:33
